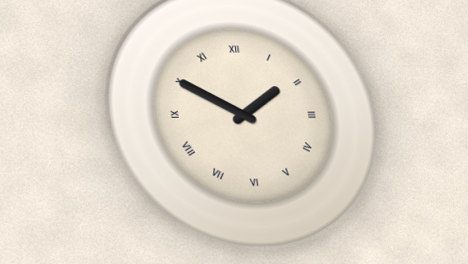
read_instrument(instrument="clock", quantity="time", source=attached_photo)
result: 1:50
